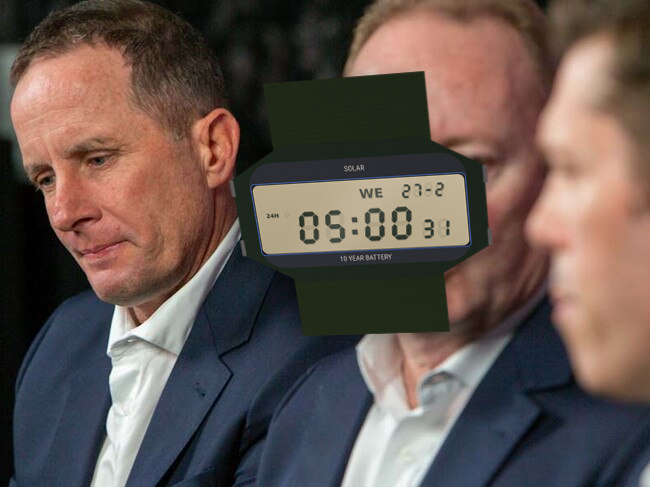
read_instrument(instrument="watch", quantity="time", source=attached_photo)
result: 5:00:31
